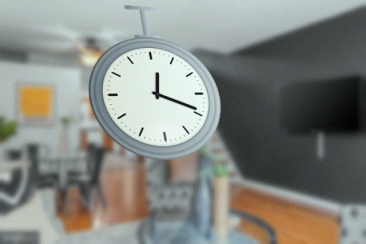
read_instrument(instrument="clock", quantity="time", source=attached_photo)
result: 12:19
